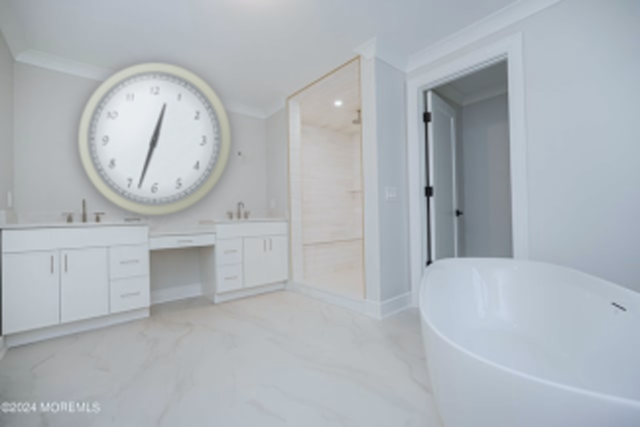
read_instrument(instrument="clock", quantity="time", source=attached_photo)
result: 12:33
